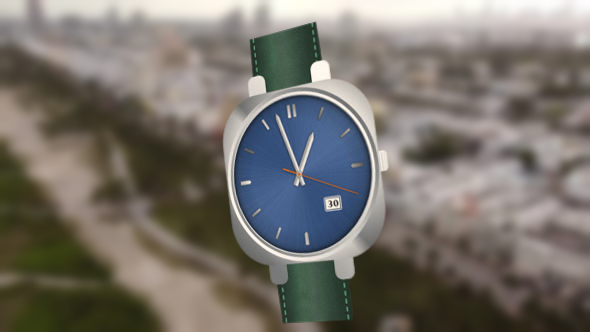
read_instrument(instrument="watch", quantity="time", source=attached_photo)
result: 12:57:19
